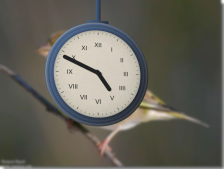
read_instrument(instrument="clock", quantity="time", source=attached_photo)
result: 4:49
